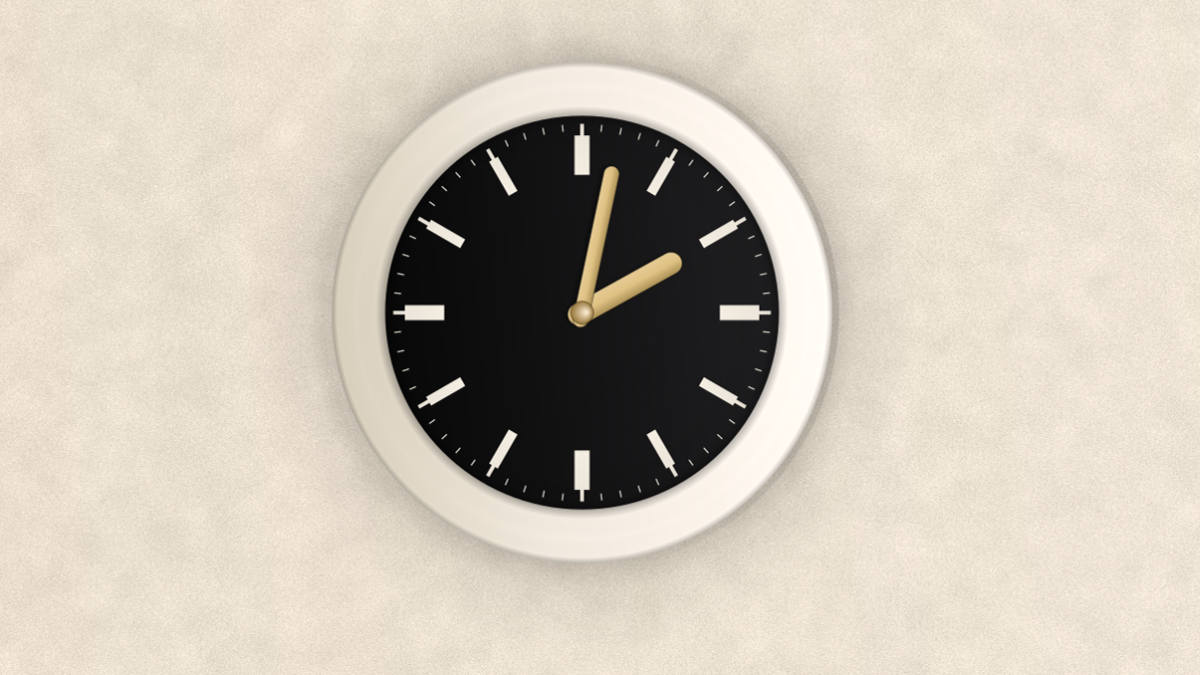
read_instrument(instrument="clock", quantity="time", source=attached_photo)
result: 2:02
